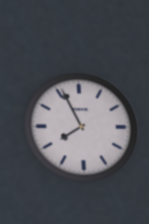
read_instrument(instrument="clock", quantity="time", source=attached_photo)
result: 7:56
